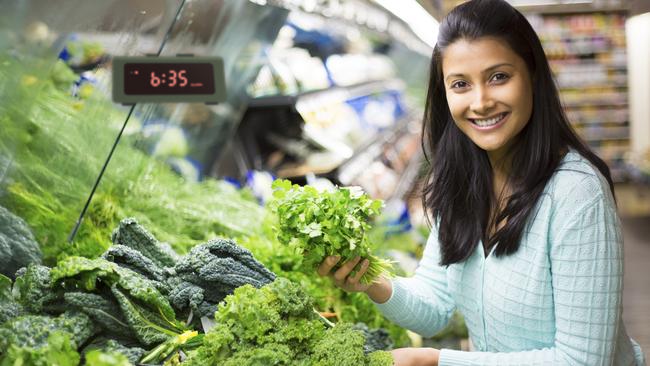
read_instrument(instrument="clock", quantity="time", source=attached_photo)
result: 6:35
